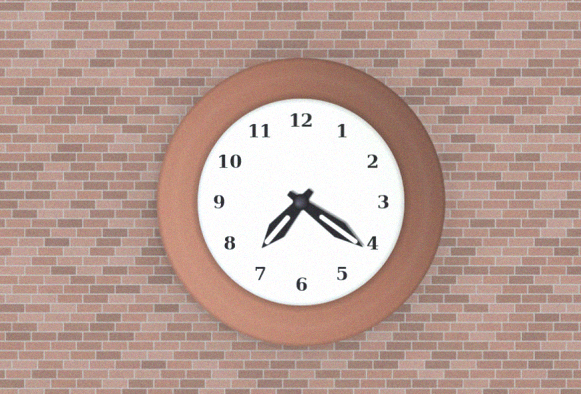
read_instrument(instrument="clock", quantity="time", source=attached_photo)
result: 7:21
